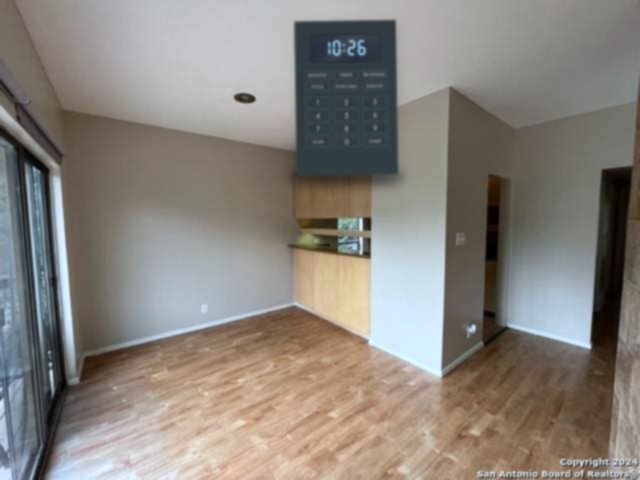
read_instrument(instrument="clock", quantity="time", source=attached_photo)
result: 10:26
